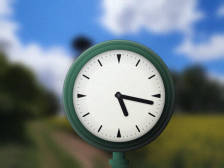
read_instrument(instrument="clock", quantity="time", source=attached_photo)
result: 5:17
